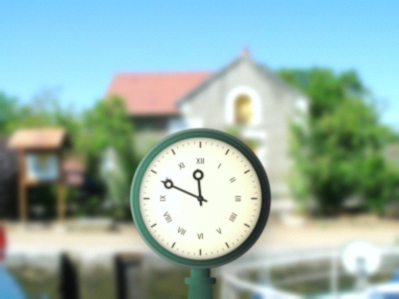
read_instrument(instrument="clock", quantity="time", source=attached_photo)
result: 11:49
